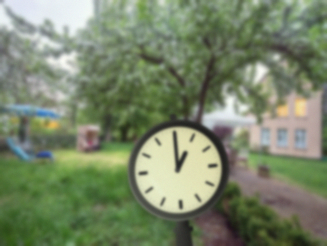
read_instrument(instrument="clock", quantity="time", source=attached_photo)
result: 1:00
